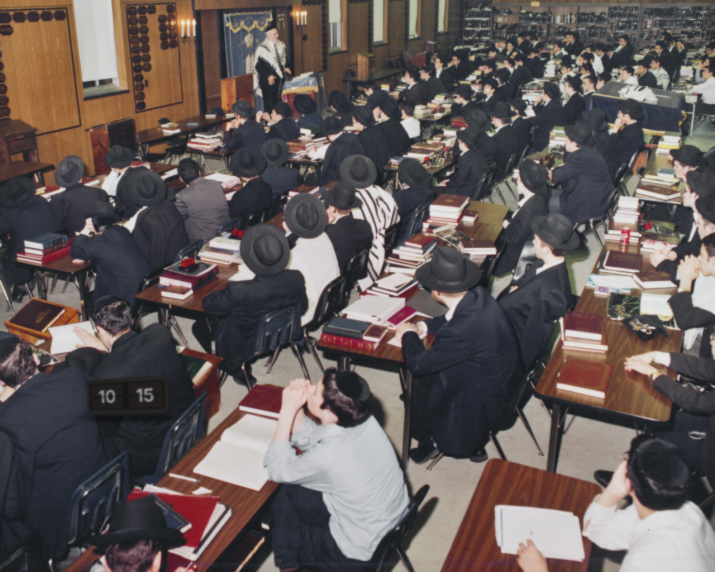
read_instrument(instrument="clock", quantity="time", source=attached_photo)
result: 10:15
